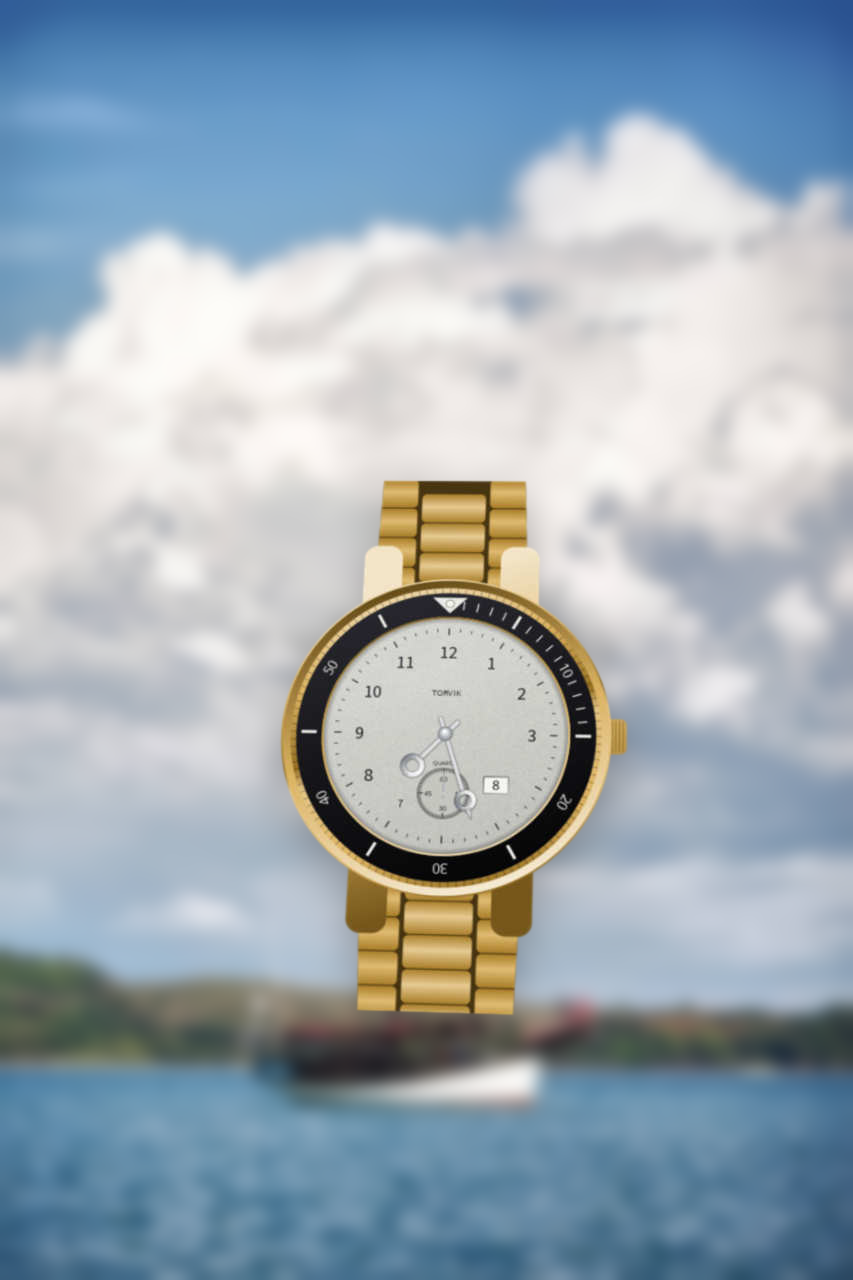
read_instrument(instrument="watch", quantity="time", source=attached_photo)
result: 7:27
